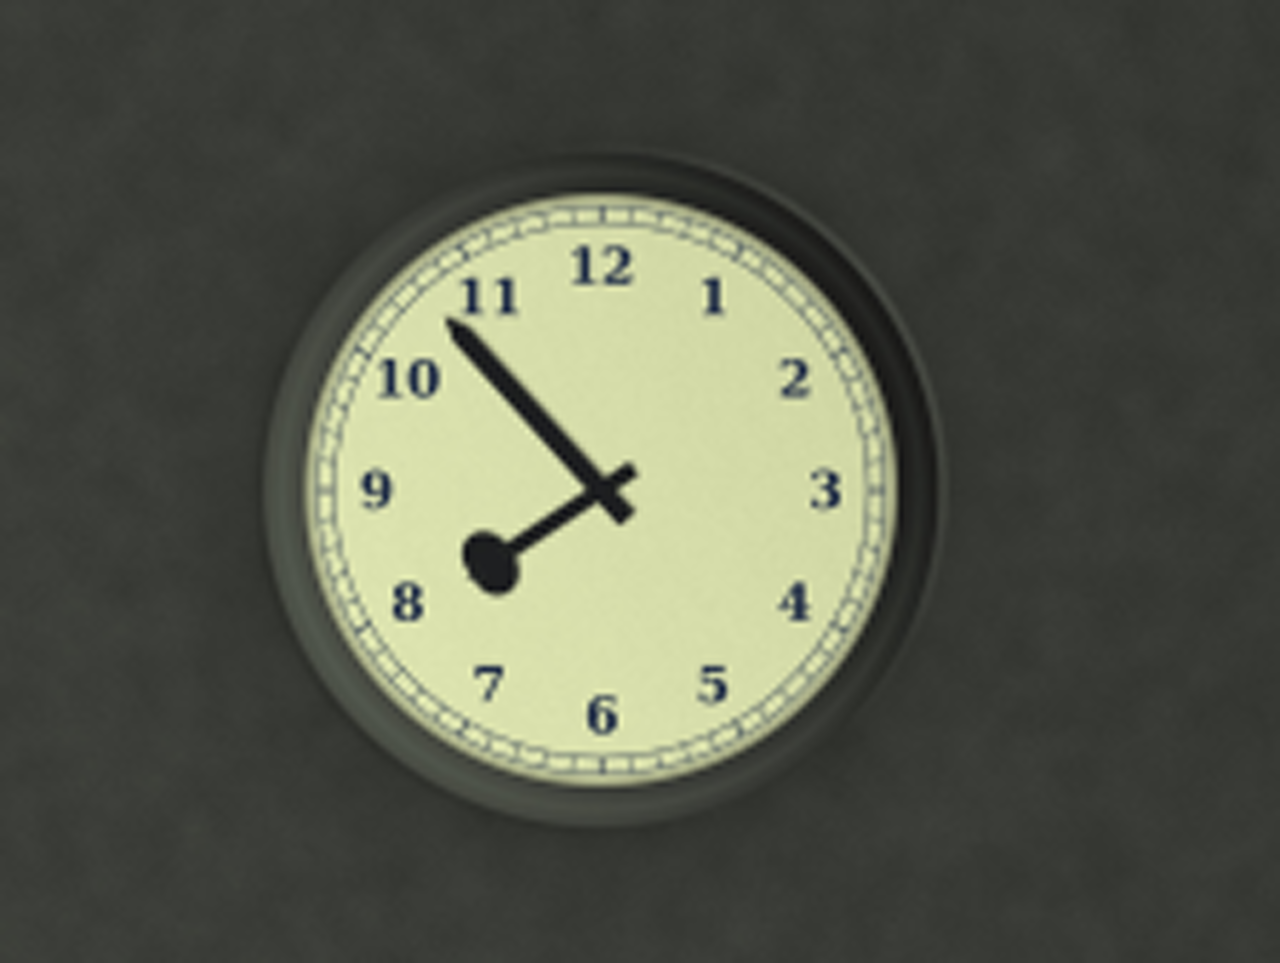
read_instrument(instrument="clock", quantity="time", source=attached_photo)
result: 7:53
